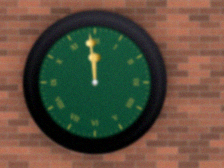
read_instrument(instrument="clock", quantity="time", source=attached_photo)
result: 11:59
